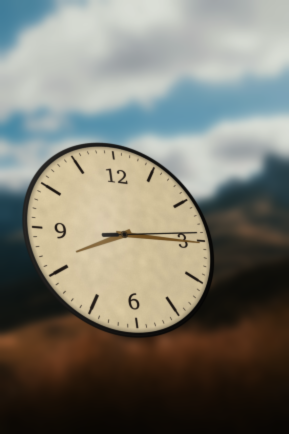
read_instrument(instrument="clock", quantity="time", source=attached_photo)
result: 8:15:14
